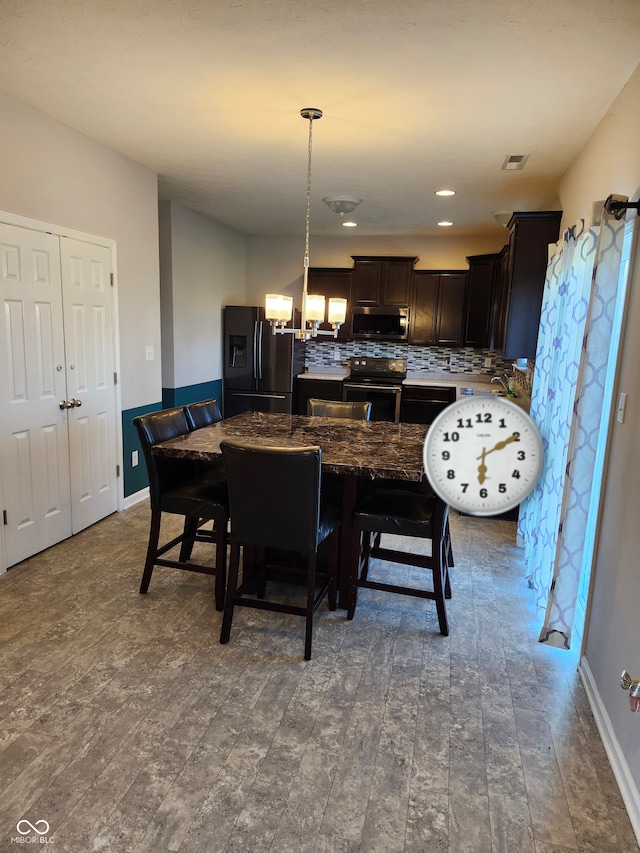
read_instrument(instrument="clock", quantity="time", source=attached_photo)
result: 6:10
